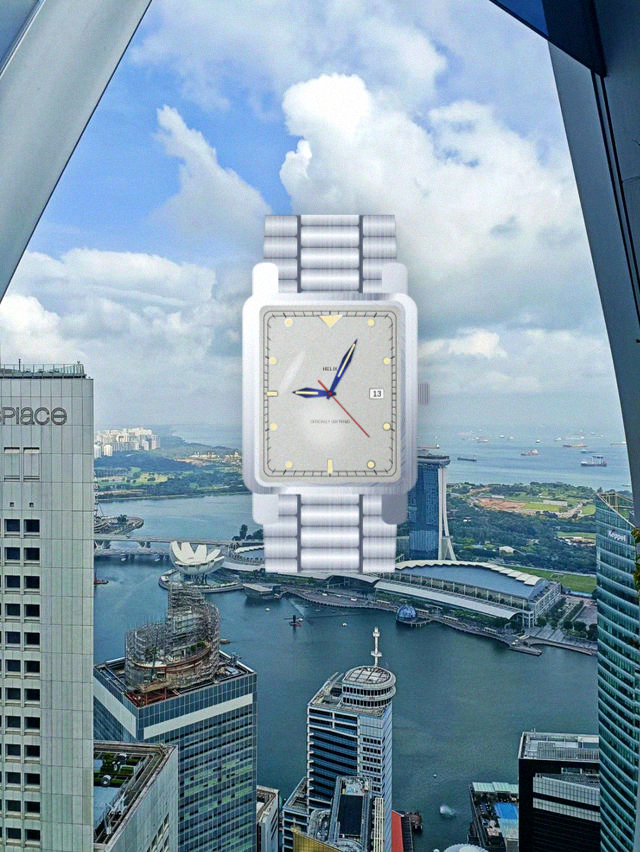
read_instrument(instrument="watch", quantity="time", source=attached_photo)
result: 9:04:23
